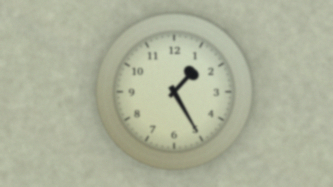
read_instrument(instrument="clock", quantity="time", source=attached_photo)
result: 1:25
